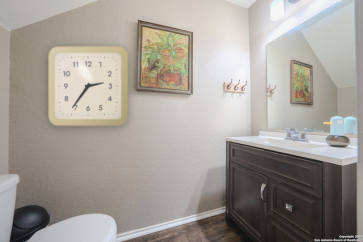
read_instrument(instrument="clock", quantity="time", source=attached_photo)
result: 2:36
